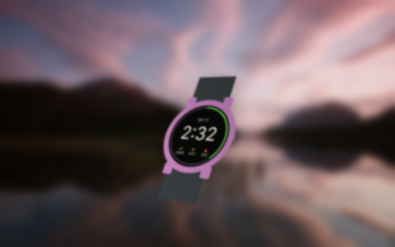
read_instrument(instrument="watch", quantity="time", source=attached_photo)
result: 2:32
